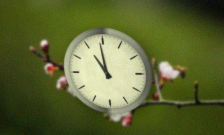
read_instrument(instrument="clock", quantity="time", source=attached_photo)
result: 10:59
